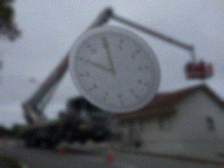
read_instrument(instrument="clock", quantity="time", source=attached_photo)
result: 10:00
